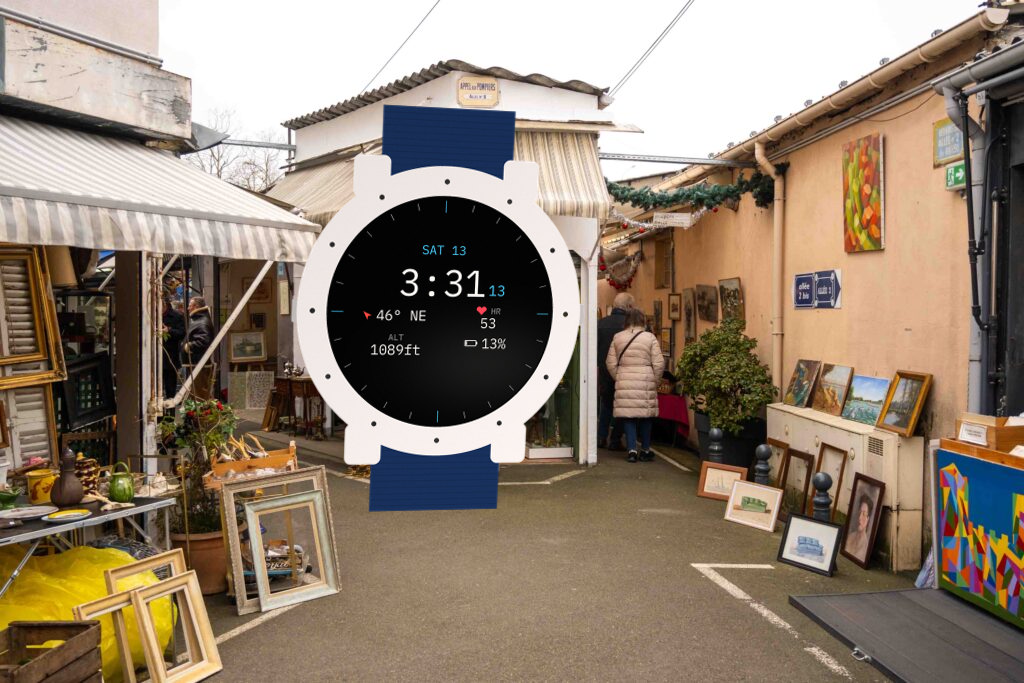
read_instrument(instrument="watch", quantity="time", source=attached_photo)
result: 3:31:13
